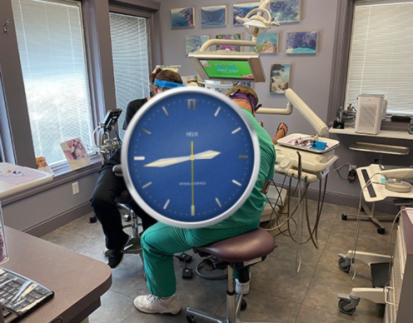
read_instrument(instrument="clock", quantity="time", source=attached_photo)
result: 2:43:30
